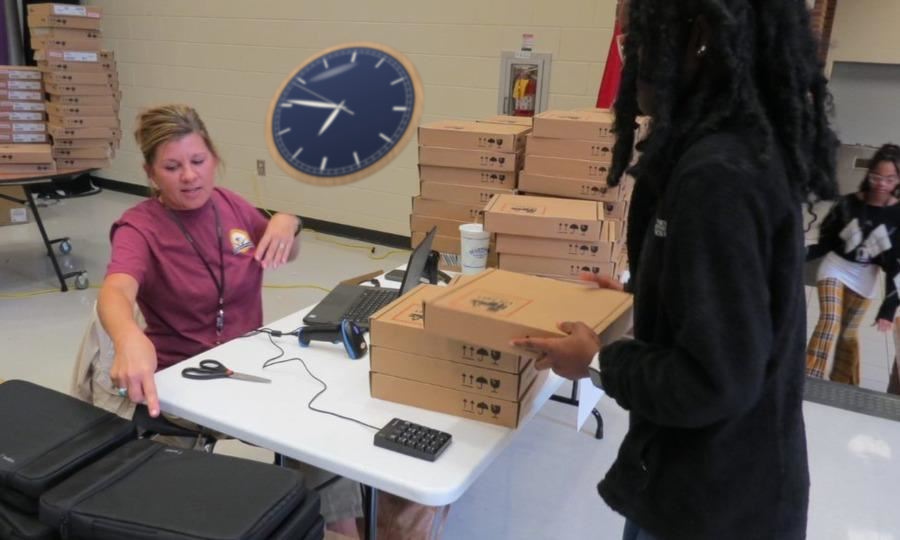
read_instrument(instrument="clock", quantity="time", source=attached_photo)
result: 6:45:49
